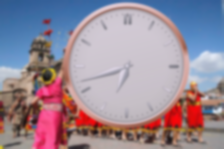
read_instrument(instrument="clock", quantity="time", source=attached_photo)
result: 6:42
